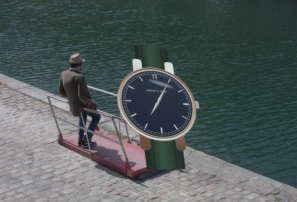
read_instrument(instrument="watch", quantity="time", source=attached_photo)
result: 7:05
